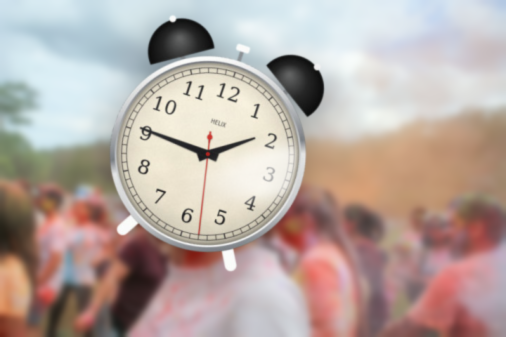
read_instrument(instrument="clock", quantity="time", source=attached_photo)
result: 1:45:28
